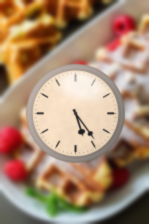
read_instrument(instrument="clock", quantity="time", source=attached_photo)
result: 5:24
